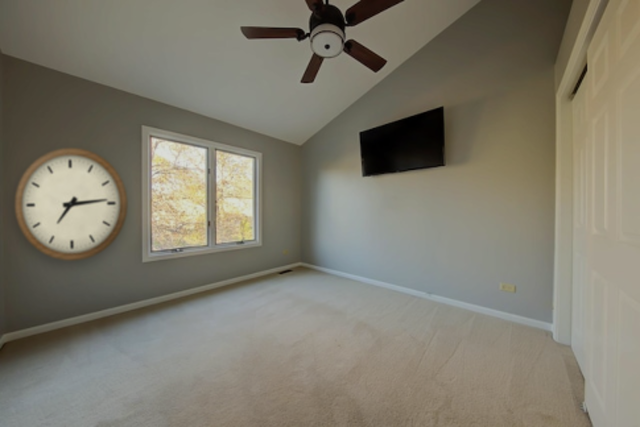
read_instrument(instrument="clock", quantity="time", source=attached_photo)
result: 7:14
